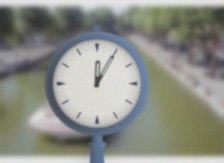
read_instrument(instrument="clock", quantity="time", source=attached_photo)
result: 12:05
